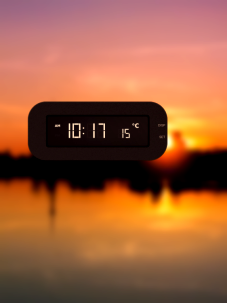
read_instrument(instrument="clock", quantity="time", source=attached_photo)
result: 10:17
